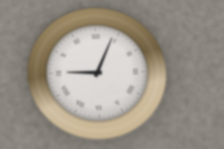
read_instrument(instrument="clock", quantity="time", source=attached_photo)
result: 9:04
